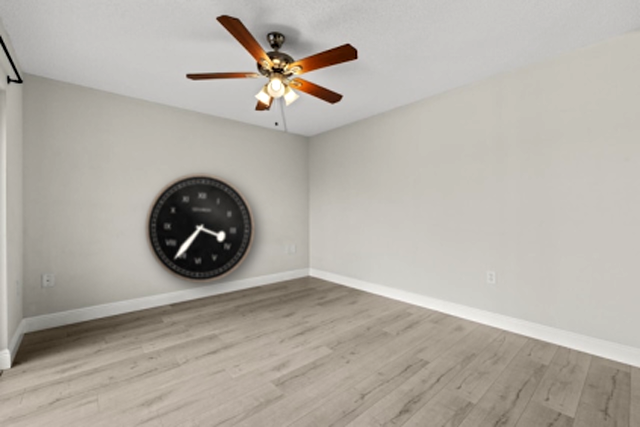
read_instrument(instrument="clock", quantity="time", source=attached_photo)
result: 3:36
